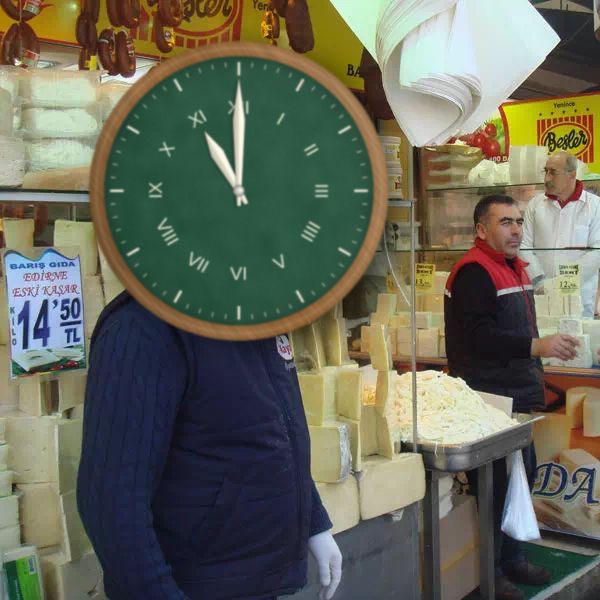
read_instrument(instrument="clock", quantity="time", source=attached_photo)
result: 11:00
